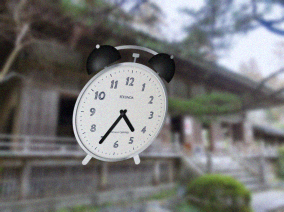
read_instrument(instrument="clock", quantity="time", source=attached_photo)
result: 4:35
